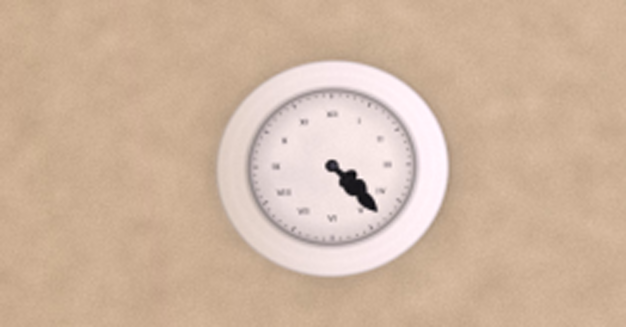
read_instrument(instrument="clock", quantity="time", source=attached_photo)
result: 4:23
